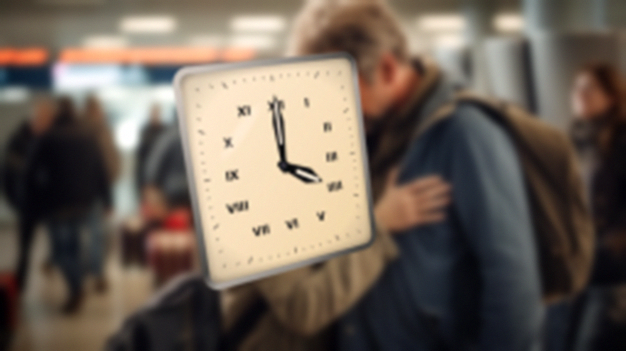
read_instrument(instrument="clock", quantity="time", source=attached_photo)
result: 4:00
